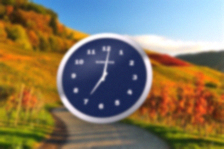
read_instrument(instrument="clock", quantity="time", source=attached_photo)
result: 7:01
